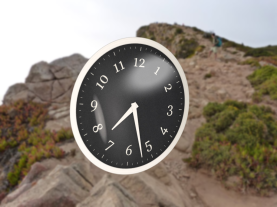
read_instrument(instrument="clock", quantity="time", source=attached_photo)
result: 7:27
